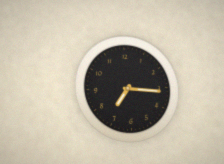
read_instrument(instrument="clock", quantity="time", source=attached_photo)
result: 7:16
